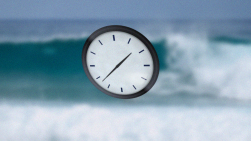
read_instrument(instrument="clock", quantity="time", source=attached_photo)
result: 1:38
